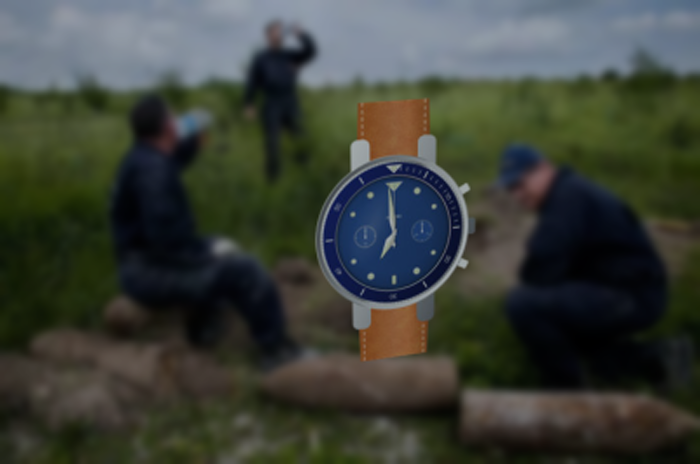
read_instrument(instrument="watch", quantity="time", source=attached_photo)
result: 6:59
